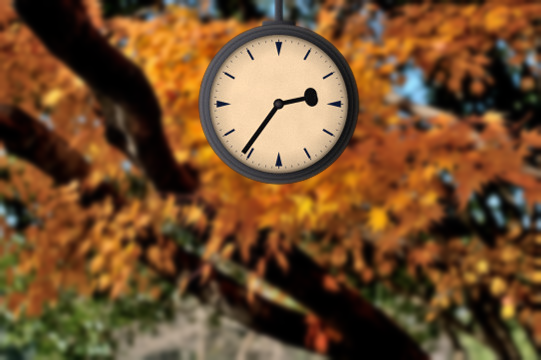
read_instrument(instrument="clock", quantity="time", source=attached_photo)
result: 2:36
